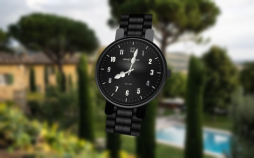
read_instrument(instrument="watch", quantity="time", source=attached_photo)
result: 8:02
